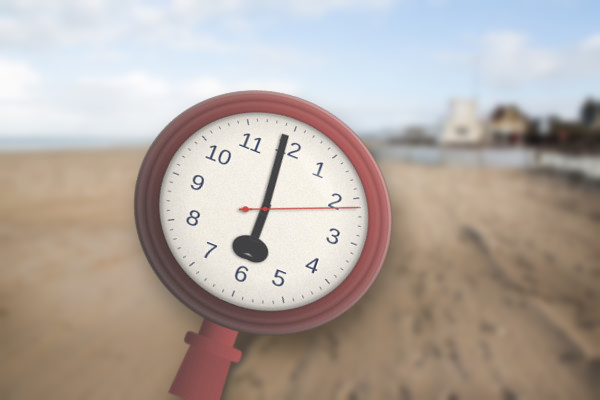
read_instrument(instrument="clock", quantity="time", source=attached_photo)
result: 5:59:11
